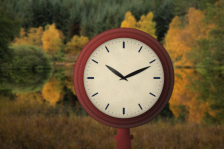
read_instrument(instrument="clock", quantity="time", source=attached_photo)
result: 10:11
